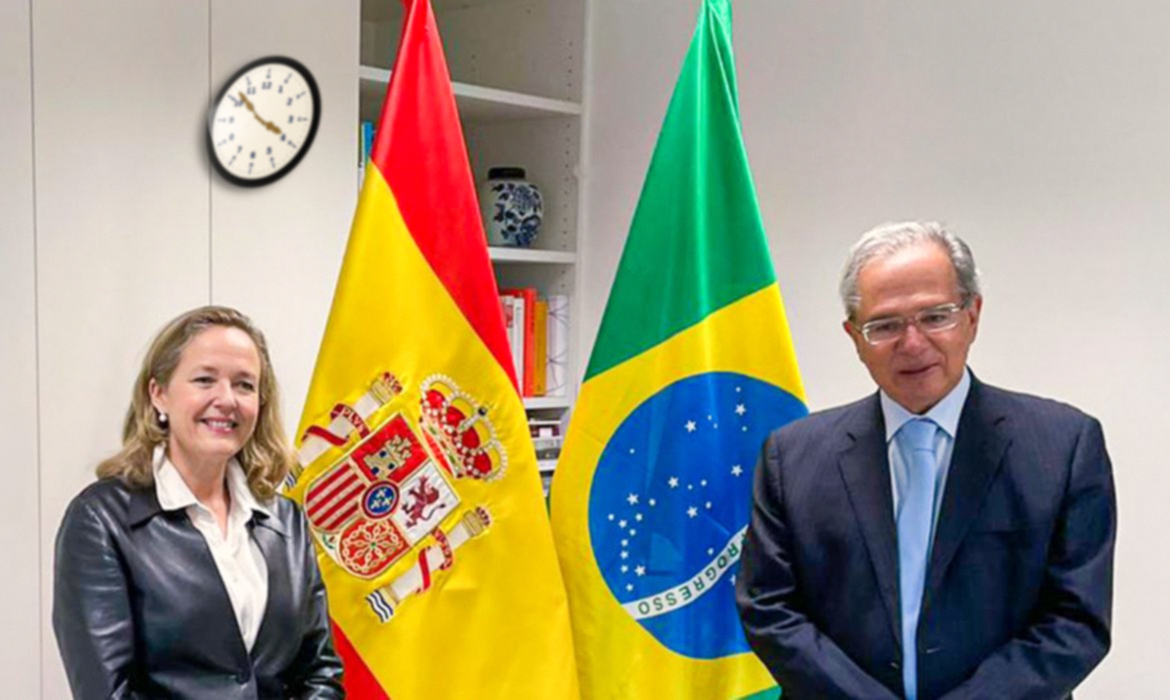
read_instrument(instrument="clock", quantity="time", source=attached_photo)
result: 3:52
